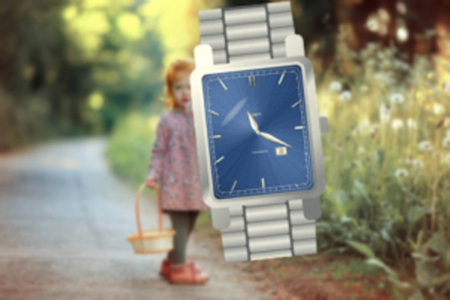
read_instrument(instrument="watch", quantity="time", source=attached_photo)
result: 11:20
